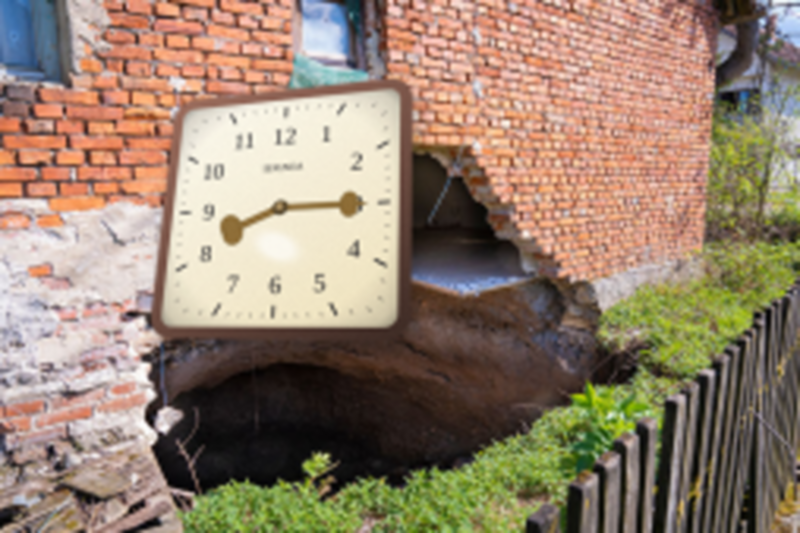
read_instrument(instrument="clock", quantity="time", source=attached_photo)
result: 8:15
